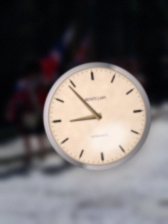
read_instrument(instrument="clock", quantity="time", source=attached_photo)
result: 8:54
